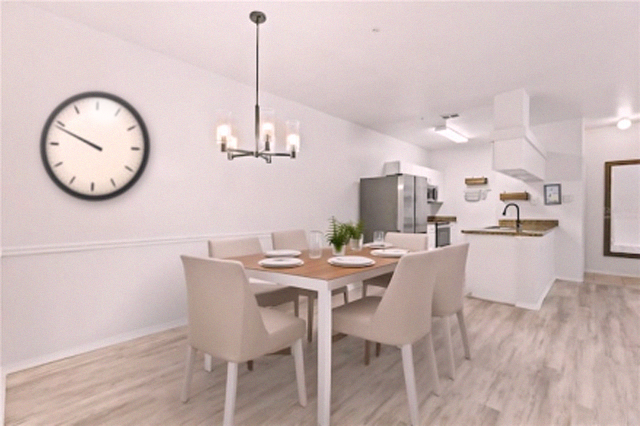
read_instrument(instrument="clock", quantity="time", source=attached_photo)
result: 9:49
